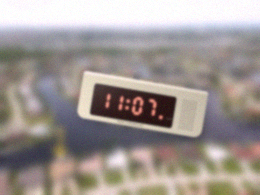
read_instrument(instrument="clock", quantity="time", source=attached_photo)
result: 11:07
